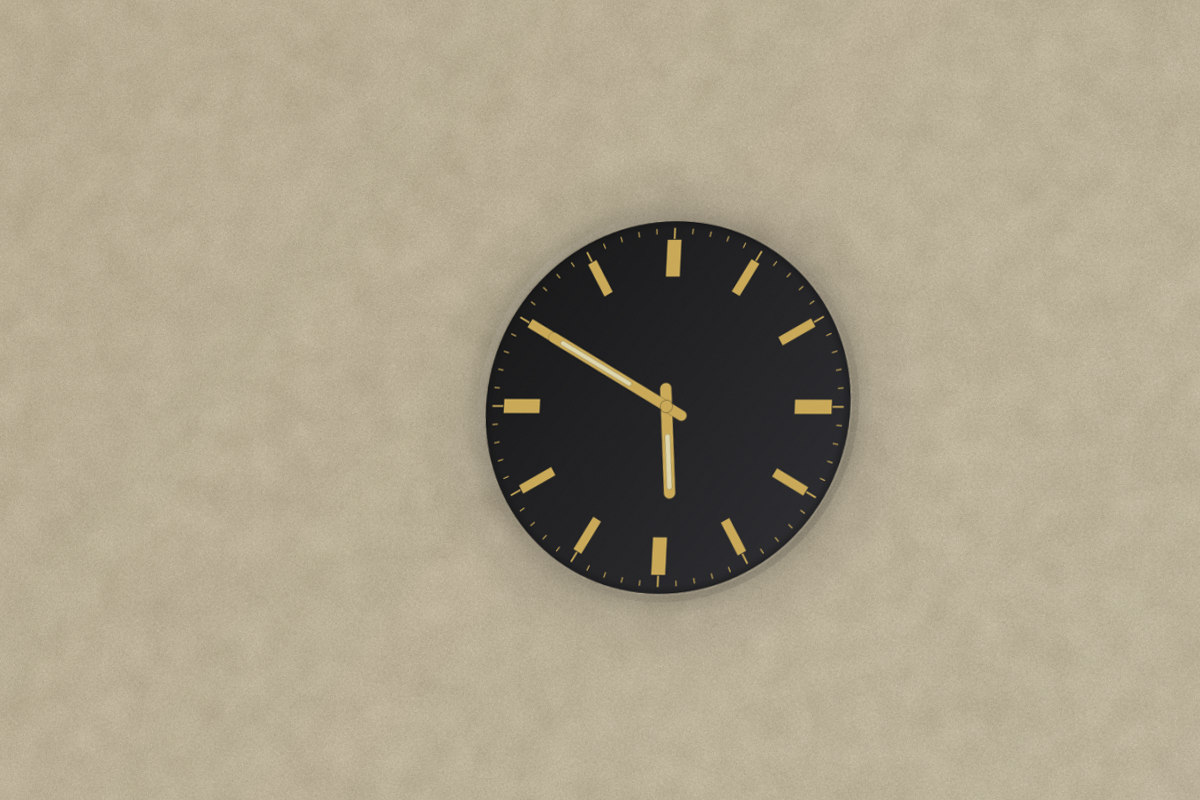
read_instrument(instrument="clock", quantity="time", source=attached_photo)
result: 5:50
